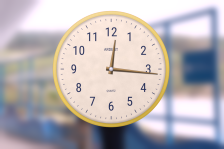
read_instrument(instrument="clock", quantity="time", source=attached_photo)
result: 12:16
